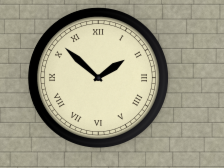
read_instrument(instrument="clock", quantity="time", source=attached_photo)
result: 1:52
